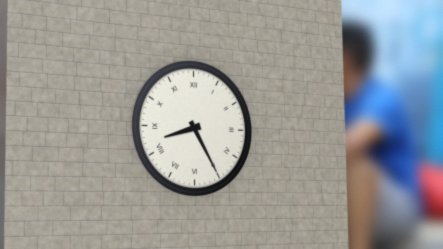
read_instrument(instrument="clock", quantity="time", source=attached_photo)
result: 8:25
